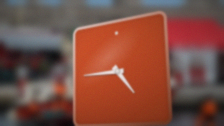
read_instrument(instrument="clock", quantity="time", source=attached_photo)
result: 4:45
